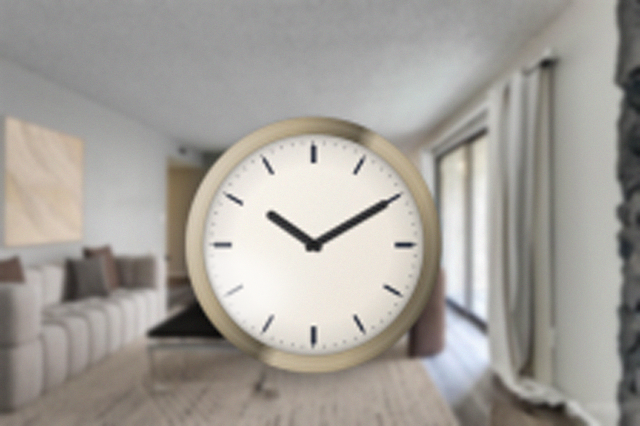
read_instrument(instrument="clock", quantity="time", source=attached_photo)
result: 10:10
